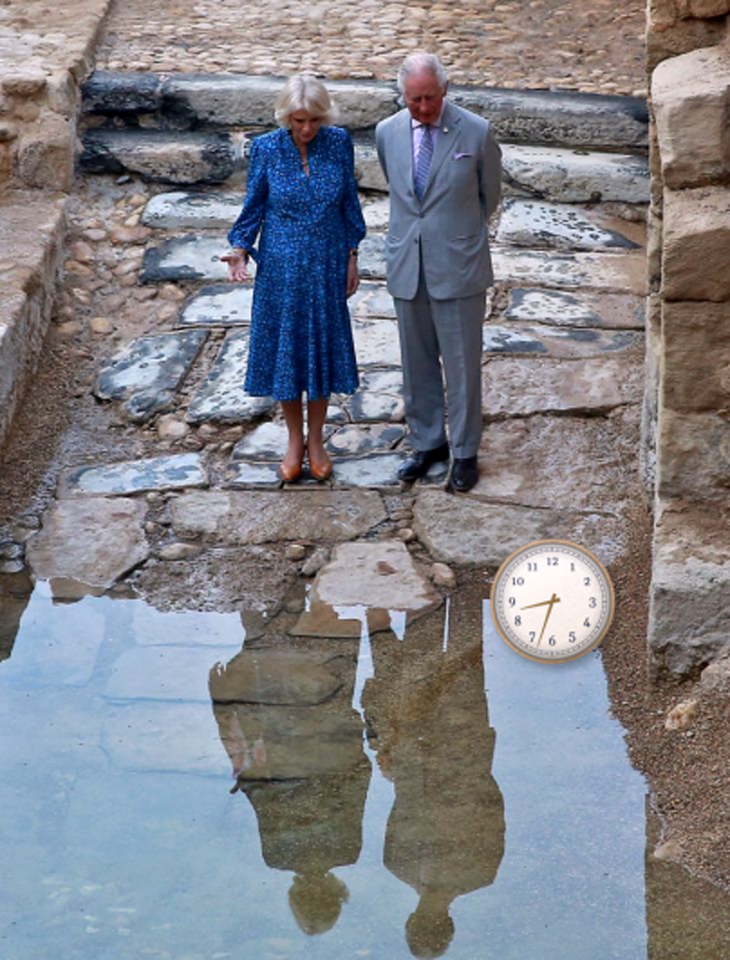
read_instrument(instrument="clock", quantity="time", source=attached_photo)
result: 8:33
